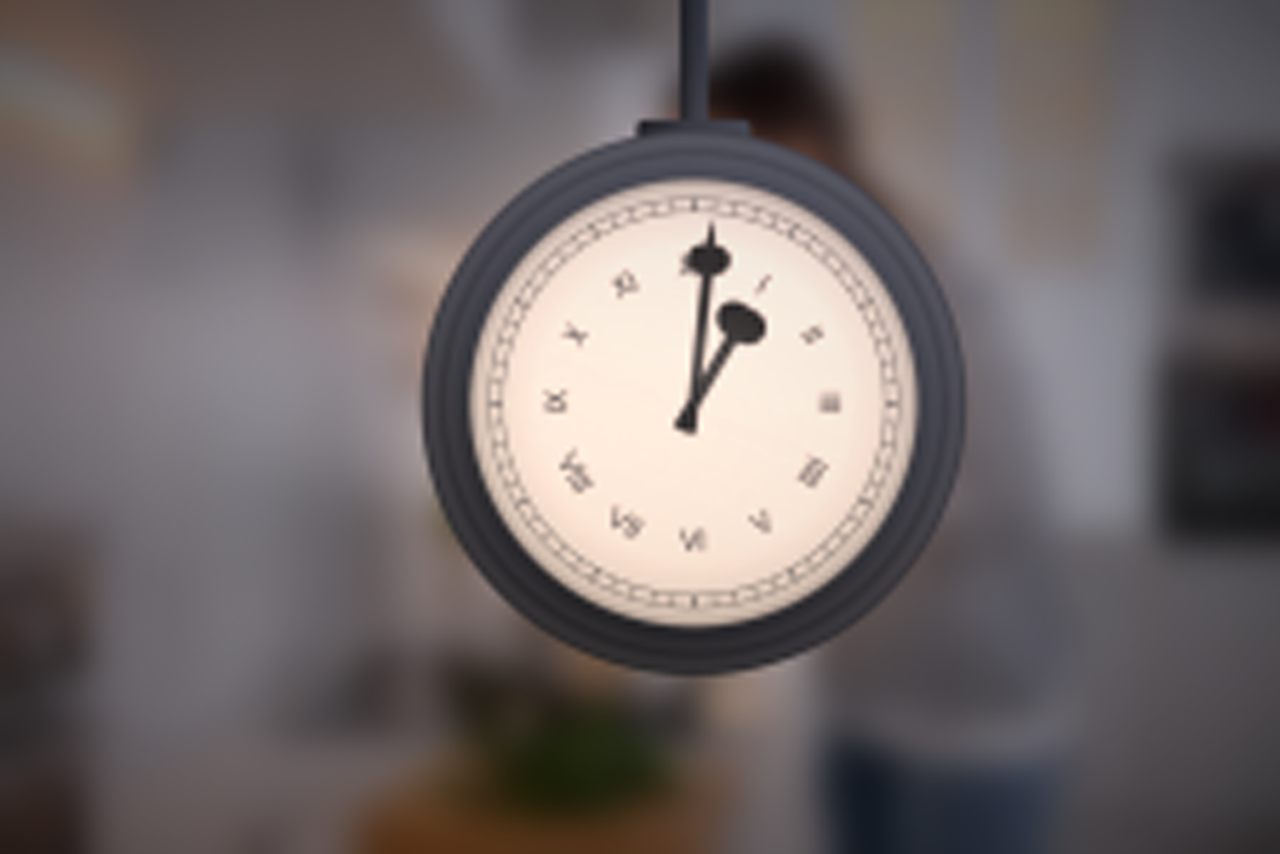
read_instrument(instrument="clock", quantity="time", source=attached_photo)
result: 1:01
